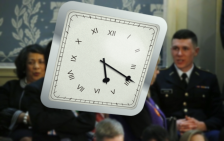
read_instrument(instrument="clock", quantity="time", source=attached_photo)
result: 5:19
